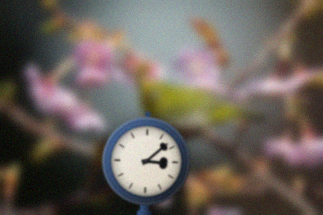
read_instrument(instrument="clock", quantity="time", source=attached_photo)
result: 3:08
